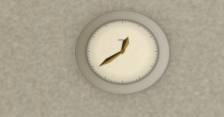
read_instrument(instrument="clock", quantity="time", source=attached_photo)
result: 12:39
